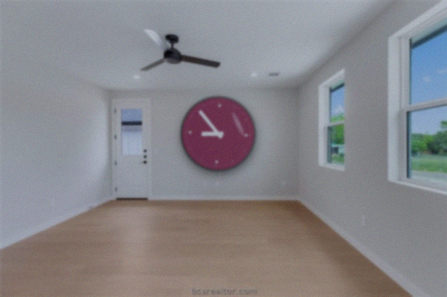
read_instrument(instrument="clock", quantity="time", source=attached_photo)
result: 8:53
